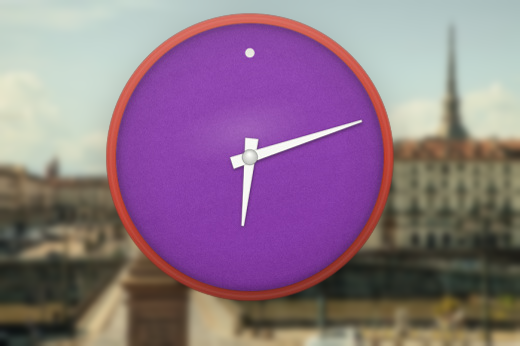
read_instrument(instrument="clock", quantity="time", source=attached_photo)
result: 6:12
